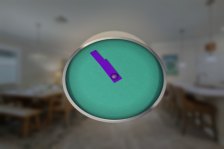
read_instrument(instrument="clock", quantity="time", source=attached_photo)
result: 10:54
